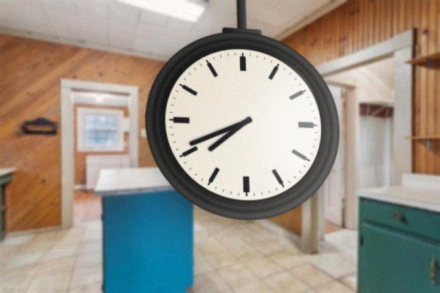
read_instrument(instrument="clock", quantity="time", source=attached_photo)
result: 7:41
